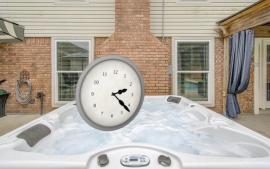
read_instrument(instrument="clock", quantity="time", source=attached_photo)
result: 2:22
